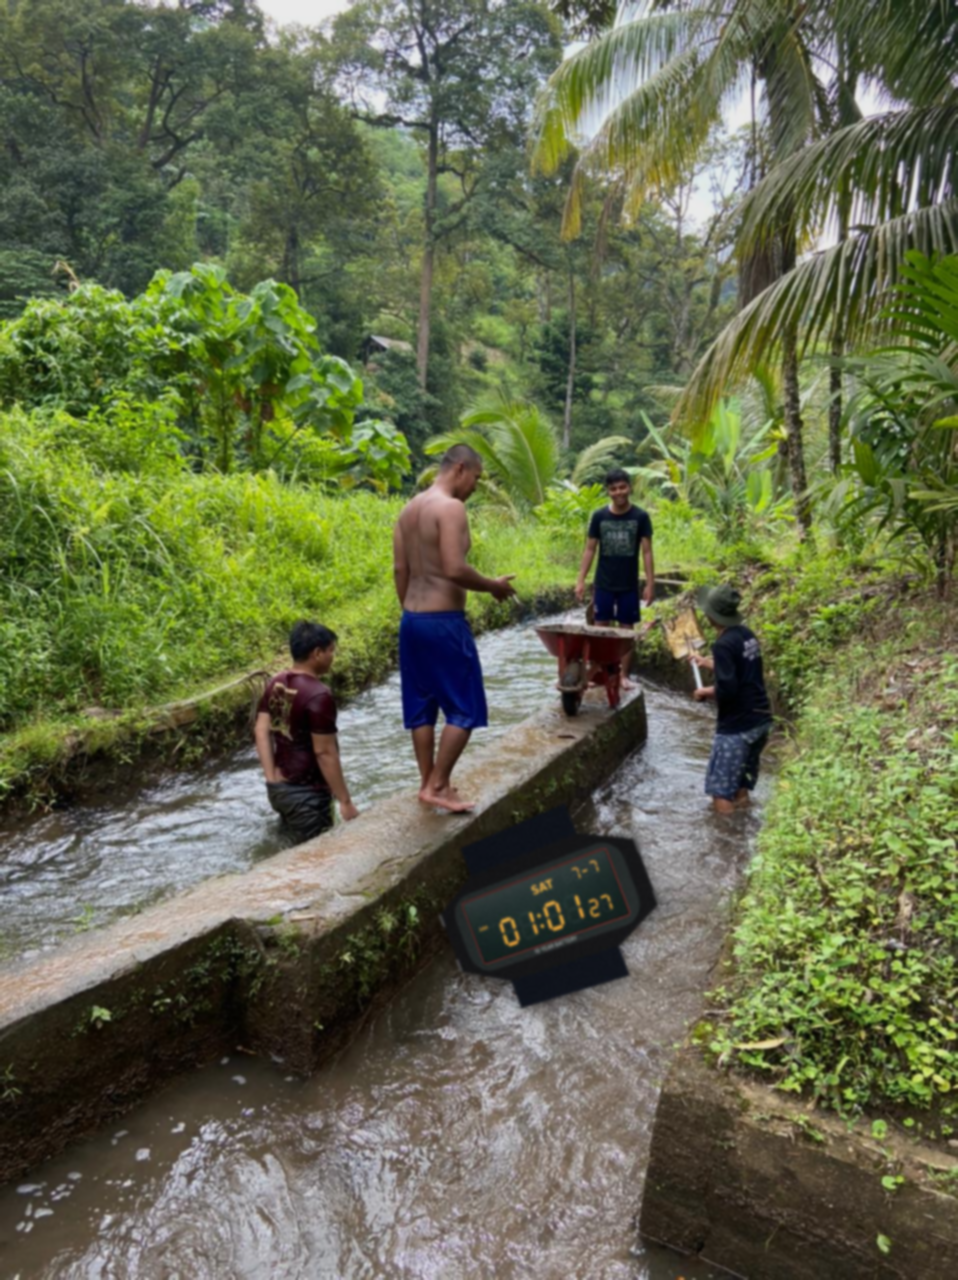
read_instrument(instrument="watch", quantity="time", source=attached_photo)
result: 1:01:27
